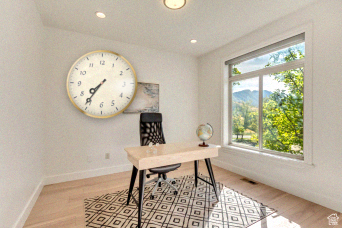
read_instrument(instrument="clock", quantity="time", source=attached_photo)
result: 7:36
